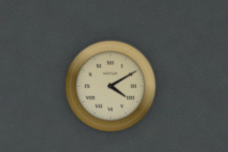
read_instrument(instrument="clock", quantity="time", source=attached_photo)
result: 4:10
